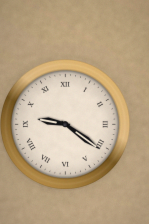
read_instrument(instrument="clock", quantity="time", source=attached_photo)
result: 9:21
